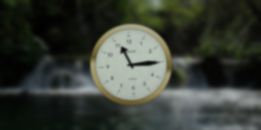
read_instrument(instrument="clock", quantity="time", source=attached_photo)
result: 11:15
